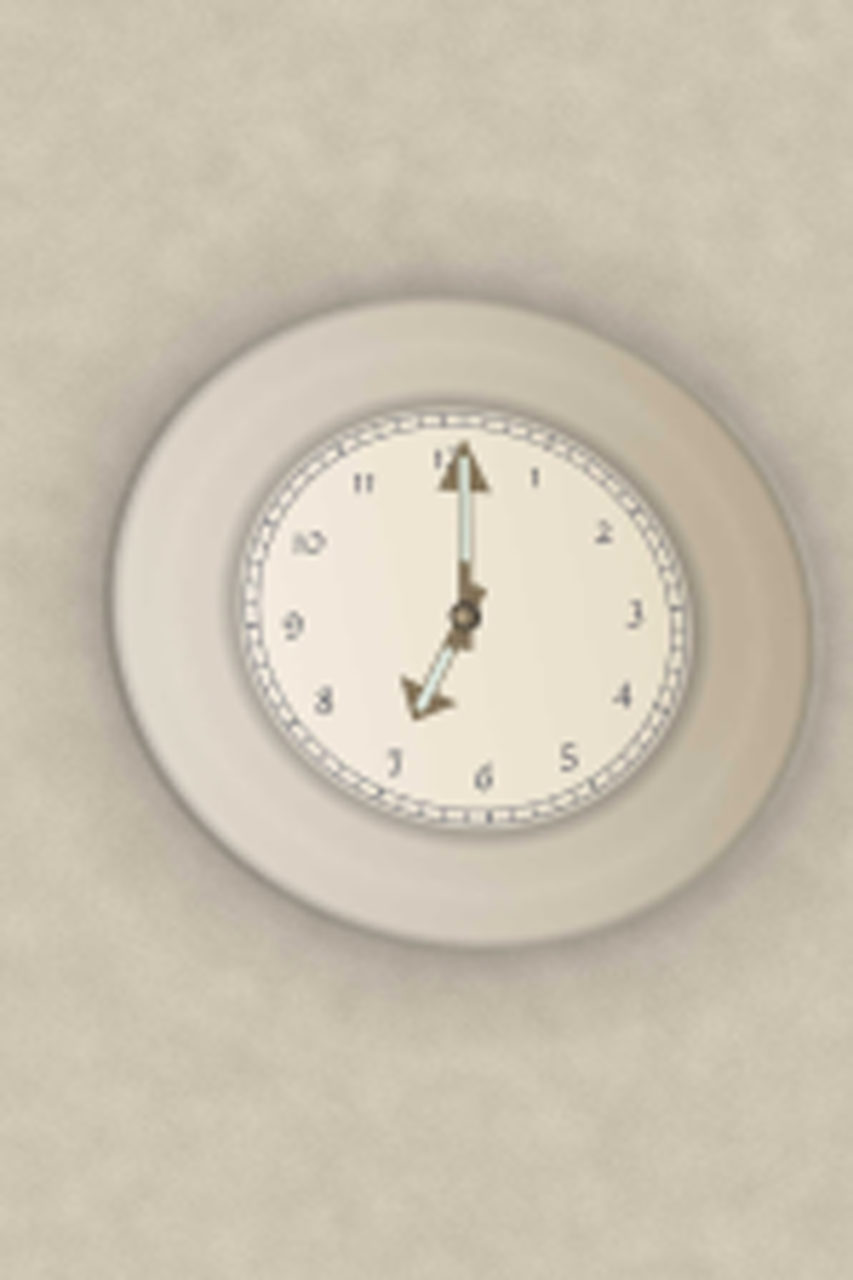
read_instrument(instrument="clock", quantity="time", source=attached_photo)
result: 7:01
